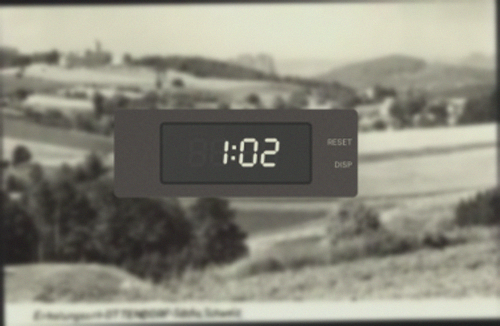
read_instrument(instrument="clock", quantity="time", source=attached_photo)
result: 1:02
